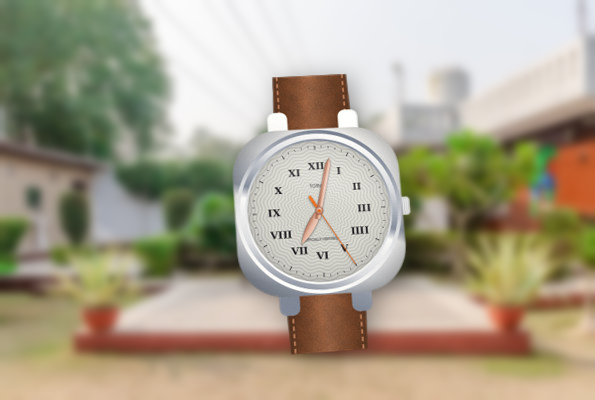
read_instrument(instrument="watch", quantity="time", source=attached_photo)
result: 7:02:25
